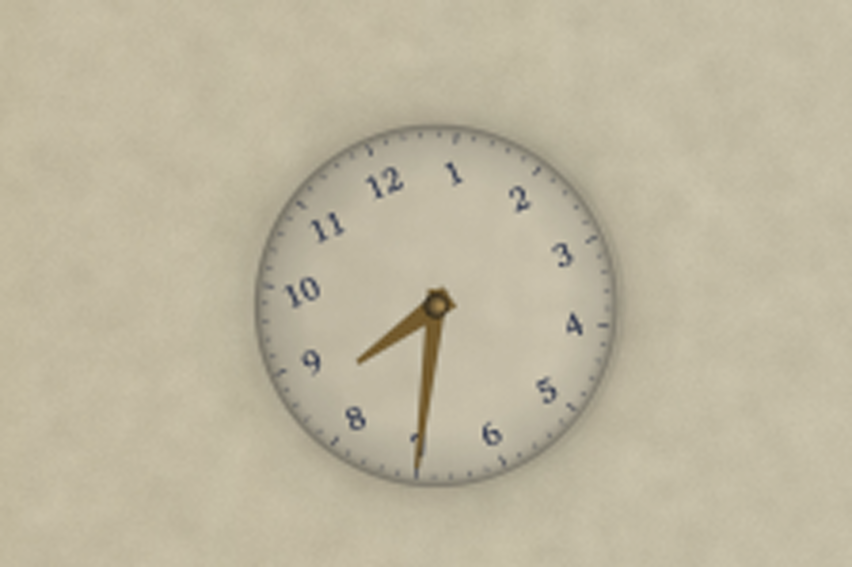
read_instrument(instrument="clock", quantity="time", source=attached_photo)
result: 8:35
